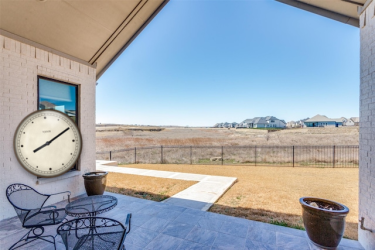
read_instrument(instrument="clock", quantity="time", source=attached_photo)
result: 8:10
